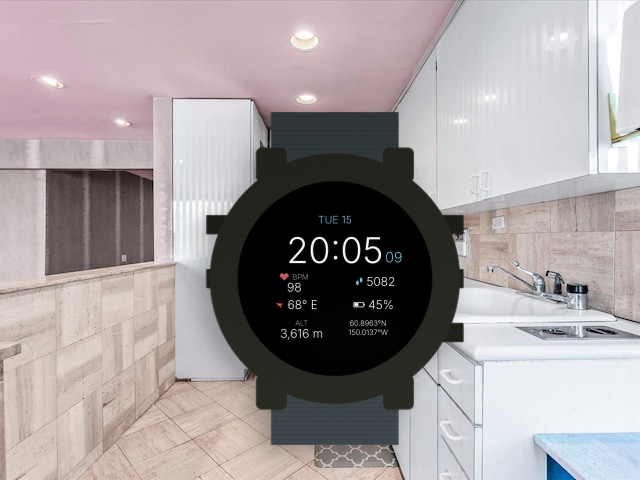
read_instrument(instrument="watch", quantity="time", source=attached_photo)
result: 20:05:09
